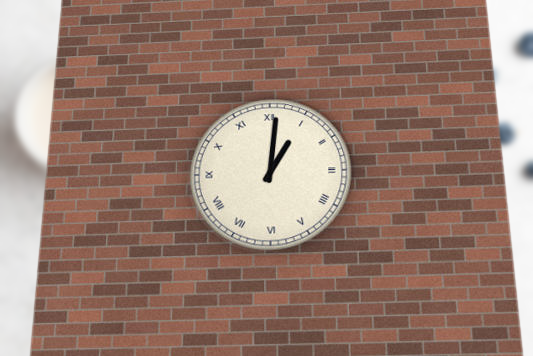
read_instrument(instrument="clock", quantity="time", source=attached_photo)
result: 1:01
